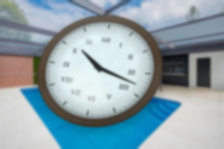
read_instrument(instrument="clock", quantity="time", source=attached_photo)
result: 10:18
